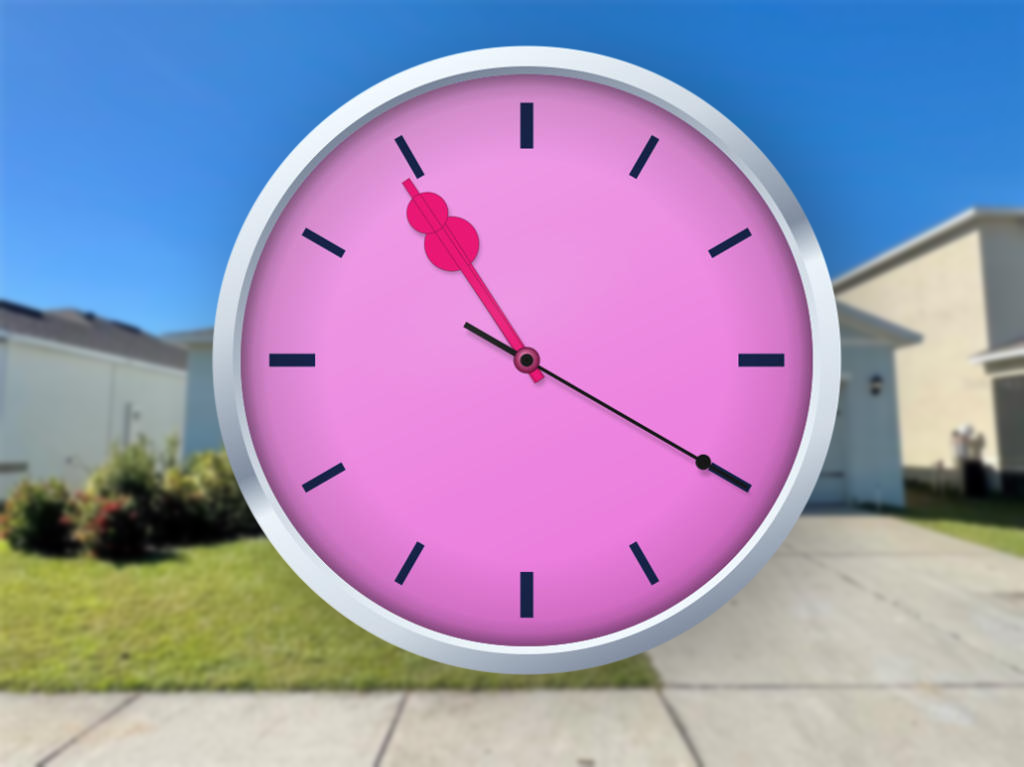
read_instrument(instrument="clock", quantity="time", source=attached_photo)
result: 10:54:20
